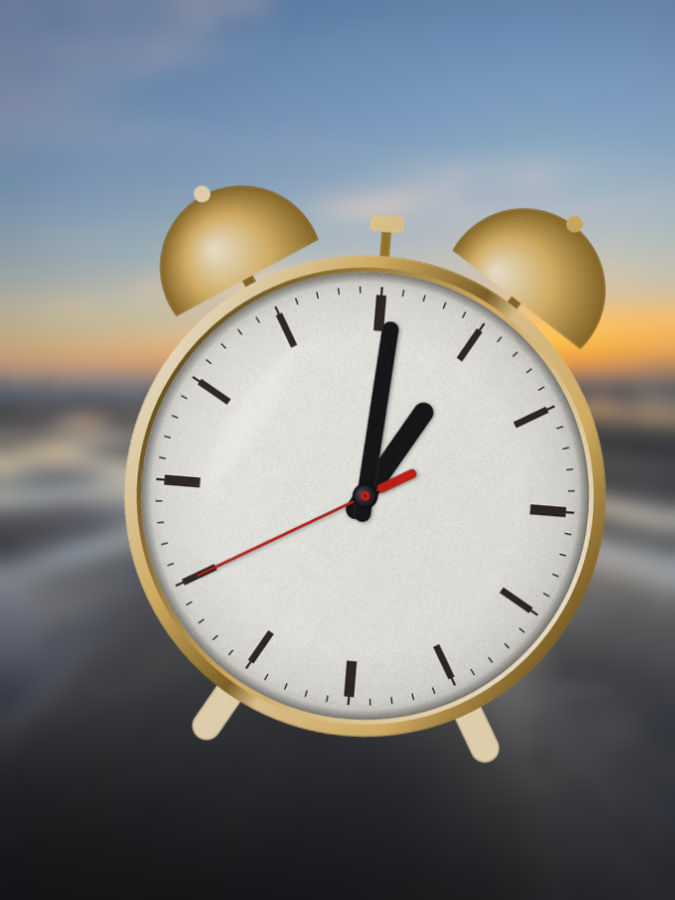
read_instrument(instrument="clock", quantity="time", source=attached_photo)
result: 1:00:40
